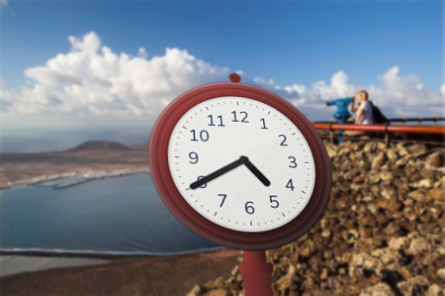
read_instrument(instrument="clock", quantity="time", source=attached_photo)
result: 4:40
